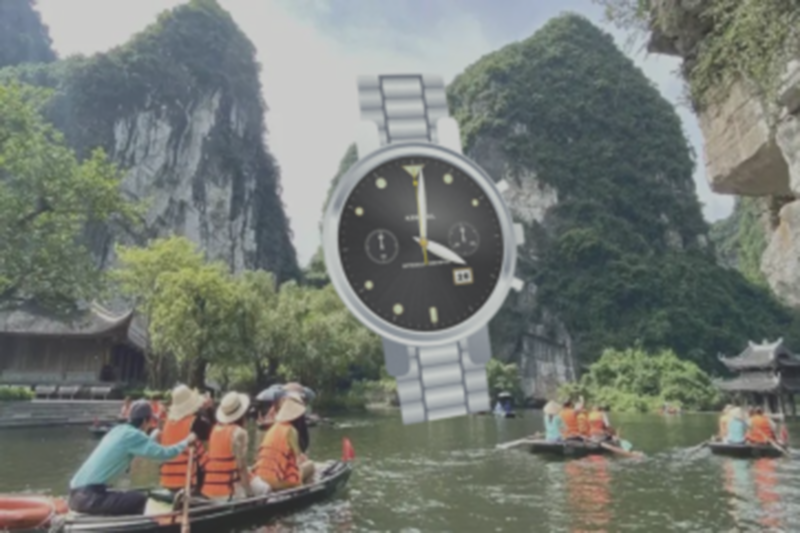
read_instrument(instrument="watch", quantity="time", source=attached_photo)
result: 4:01
